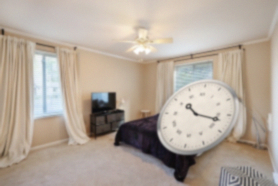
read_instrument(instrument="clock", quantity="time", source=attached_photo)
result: 10:17
